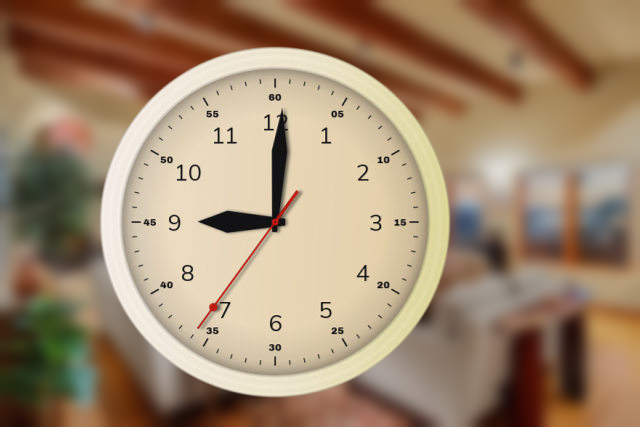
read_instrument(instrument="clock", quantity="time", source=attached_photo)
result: 9:00:36
